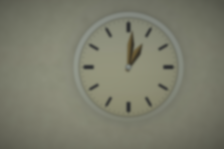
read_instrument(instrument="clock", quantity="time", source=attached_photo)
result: 1:01
